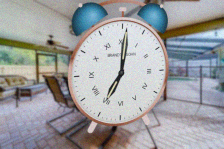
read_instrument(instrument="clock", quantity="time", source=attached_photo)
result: 7:01
